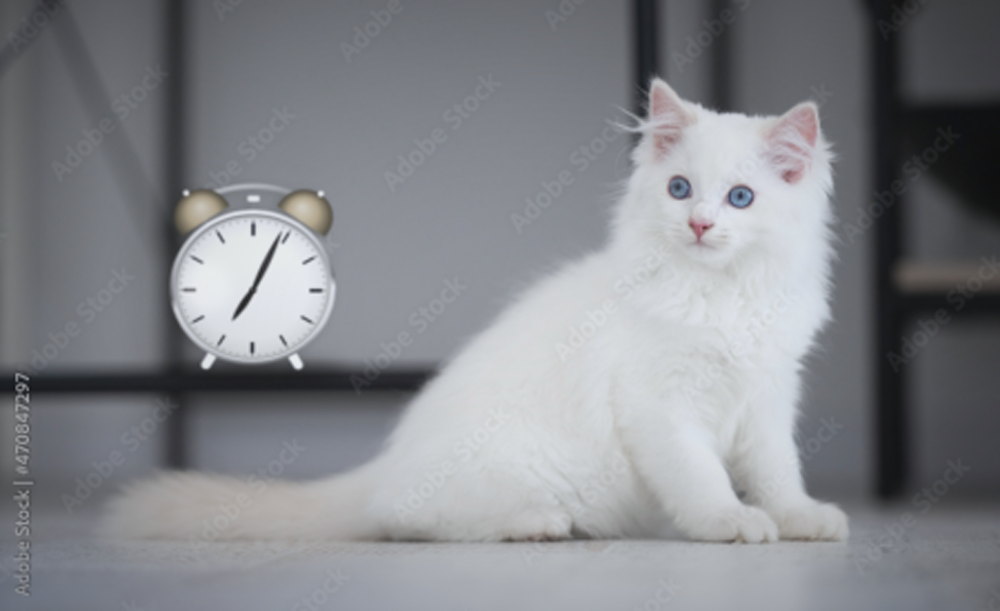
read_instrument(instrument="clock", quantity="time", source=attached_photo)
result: 7:04
